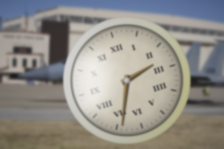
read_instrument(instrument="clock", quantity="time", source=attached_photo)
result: 2:34
